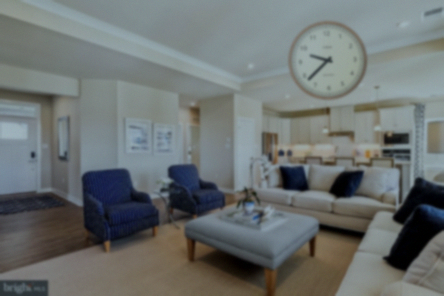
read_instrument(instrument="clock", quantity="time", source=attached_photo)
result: 9:38
